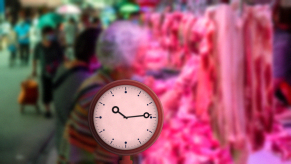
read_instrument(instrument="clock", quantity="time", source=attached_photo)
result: 10:14
